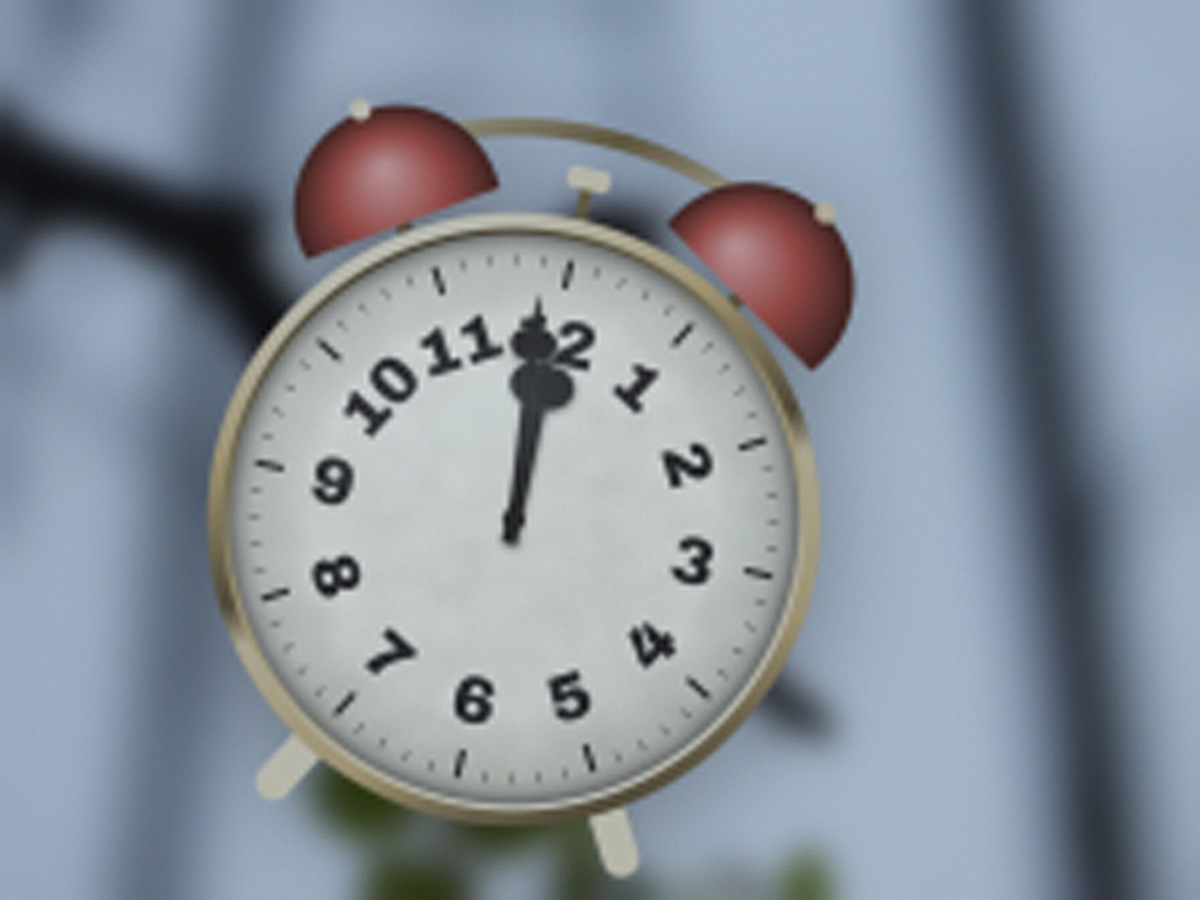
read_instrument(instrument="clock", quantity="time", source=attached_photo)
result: 11:59
